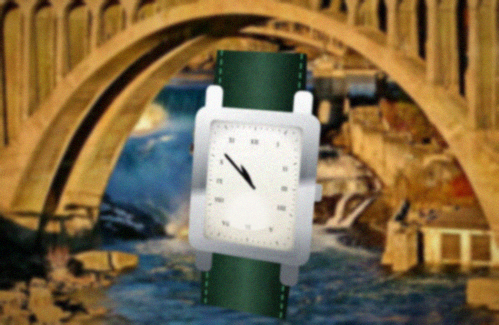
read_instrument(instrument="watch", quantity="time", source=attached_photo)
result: 10:52
